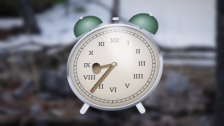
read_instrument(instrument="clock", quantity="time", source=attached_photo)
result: 8:36
